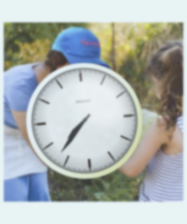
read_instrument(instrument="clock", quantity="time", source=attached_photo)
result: 7:37
